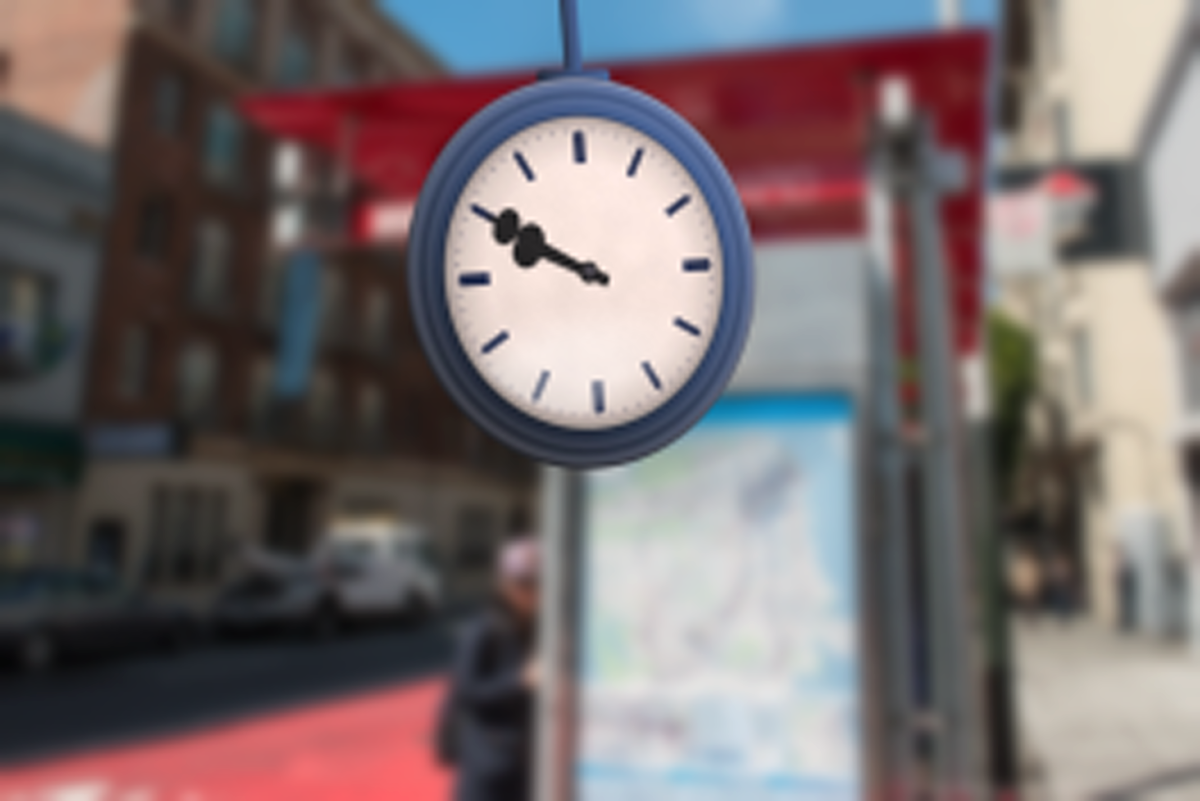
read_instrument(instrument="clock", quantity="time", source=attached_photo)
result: 9:50
